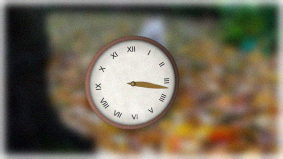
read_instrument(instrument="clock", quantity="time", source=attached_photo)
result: 3:17
